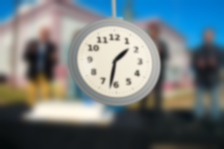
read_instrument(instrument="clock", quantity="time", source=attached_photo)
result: 1:32
